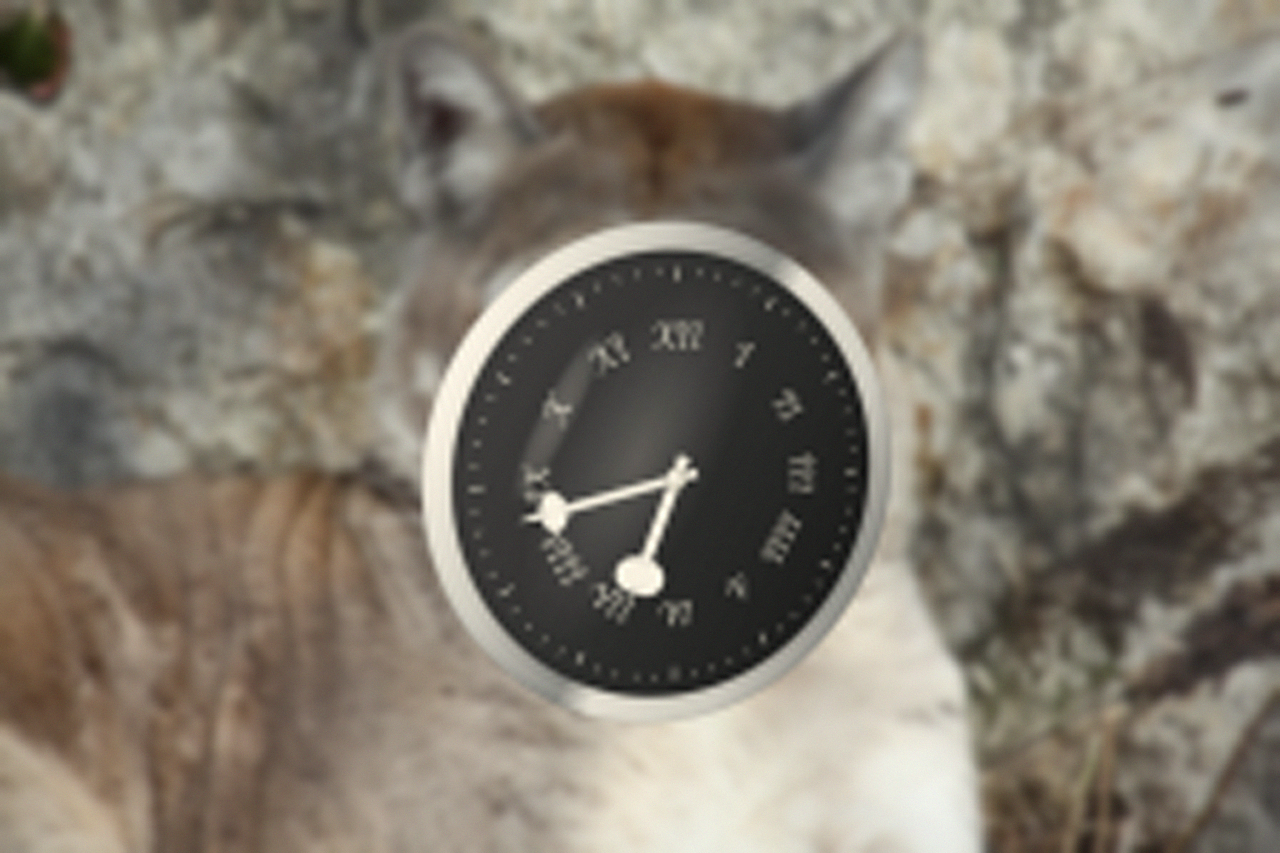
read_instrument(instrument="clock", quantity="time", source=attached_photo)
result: 6:43
